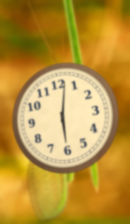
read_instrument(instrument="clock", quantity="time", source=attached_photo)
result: 6:02
